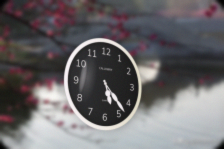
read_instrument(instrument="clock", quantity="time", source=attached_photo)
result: 5:23
